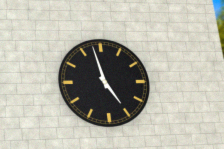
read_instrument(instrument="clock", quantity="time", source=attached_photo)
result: 4:58
